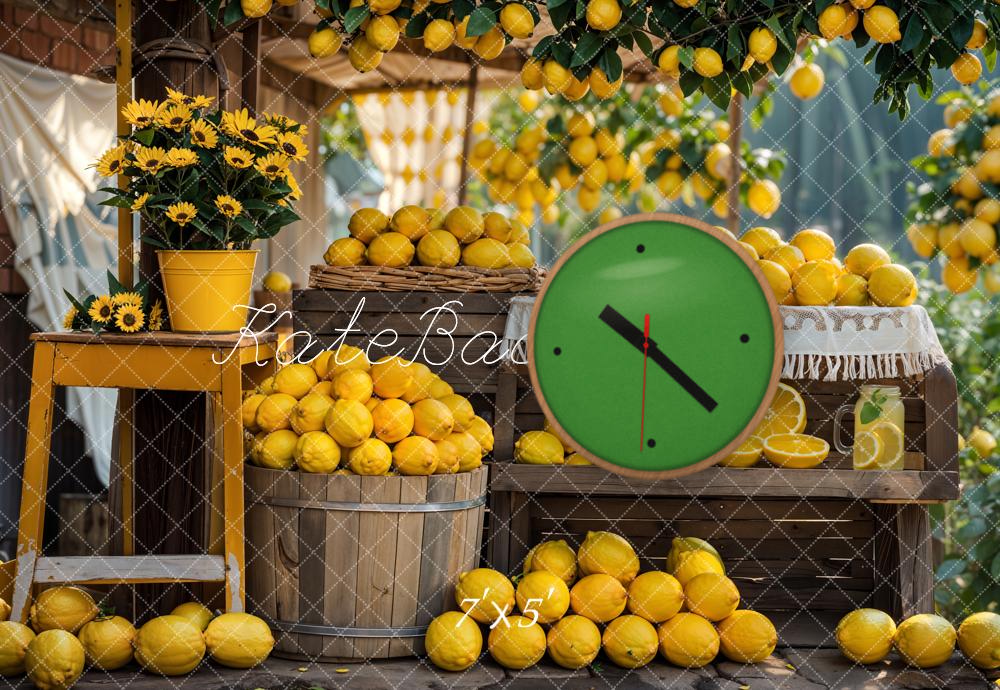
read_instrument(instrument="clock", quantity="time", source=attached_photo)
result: 10:22:31
